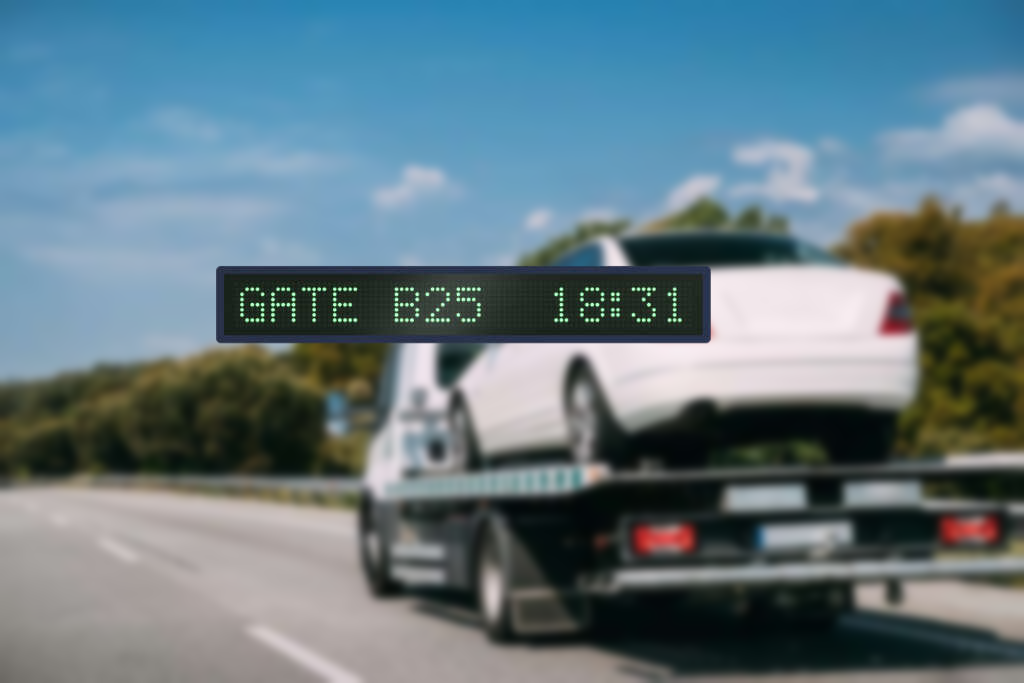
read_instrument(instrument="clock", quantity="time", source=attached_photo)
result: 18:31
